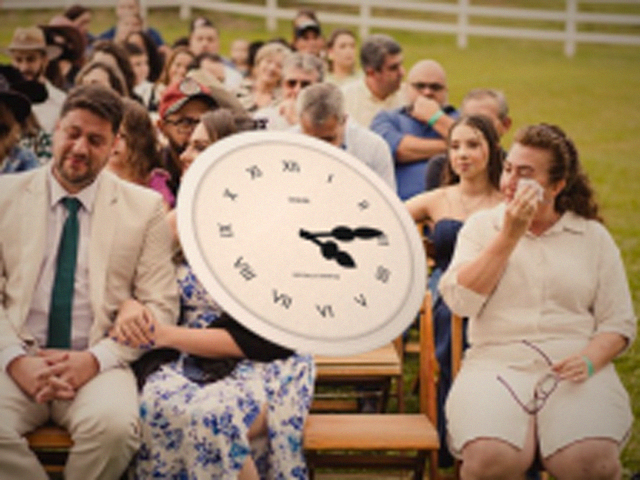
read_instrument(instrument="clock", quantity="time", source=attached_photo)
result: 4:14
